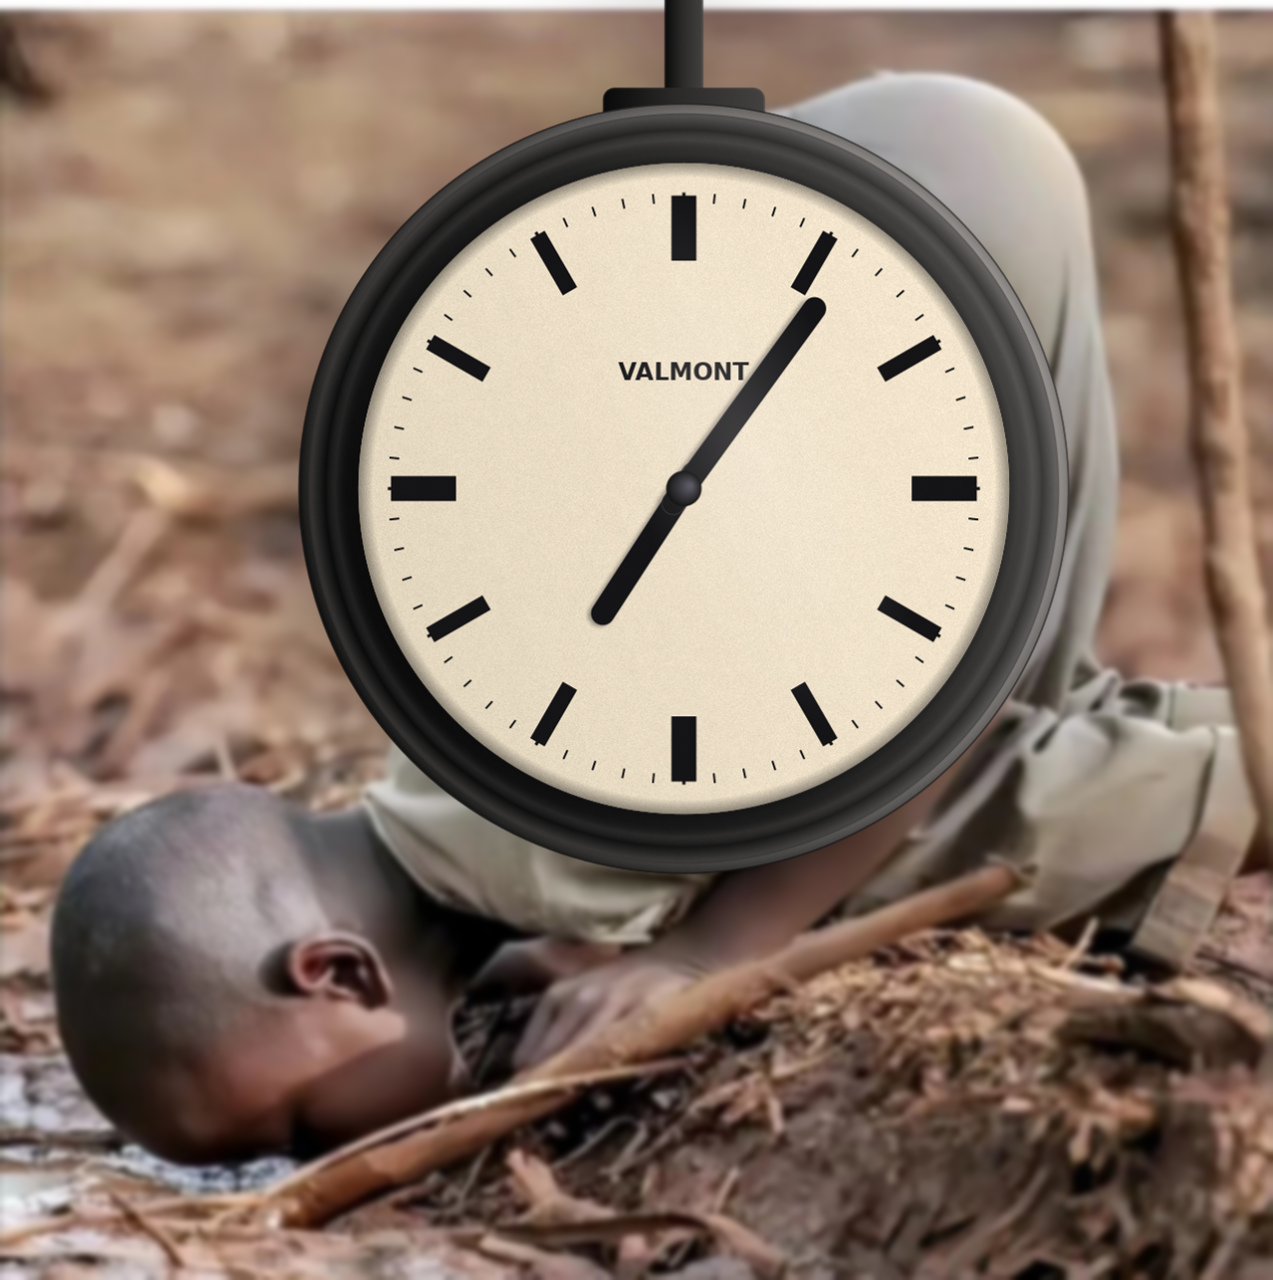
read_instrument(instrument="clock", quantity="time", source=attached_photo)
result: 7:06
